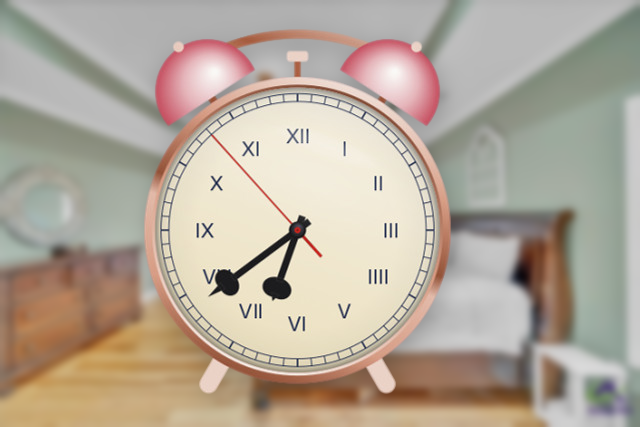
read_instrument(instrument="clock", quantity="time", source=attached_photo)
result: 6:38:53
